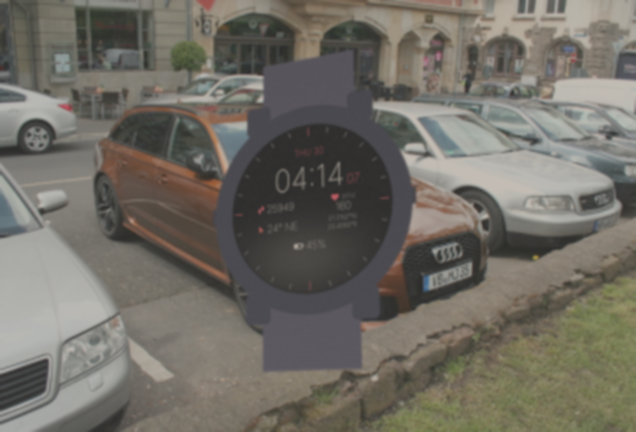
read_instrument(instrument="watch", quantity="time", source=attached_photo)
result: 4:14
